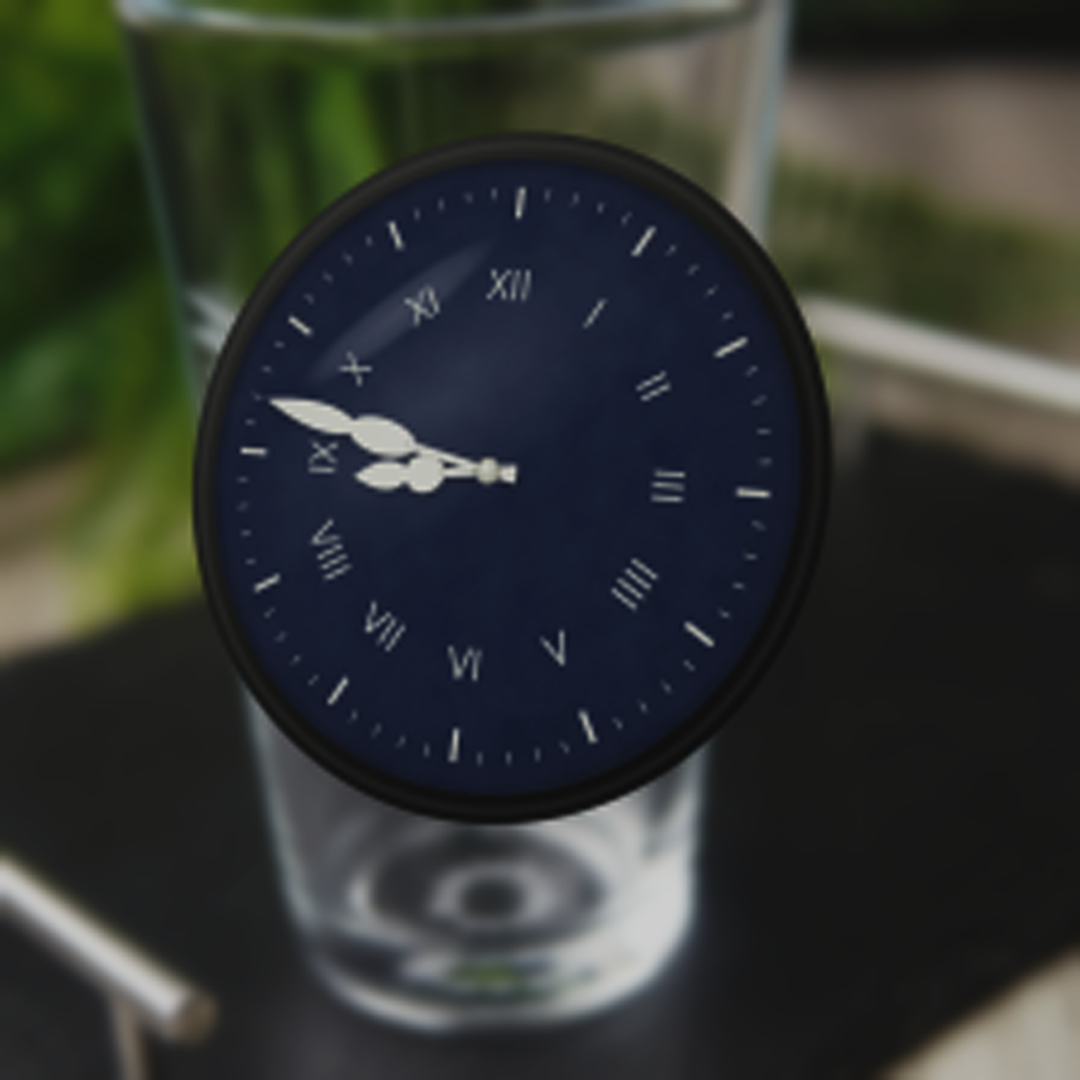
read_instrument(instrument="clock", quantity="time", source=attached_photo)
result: 8:47
